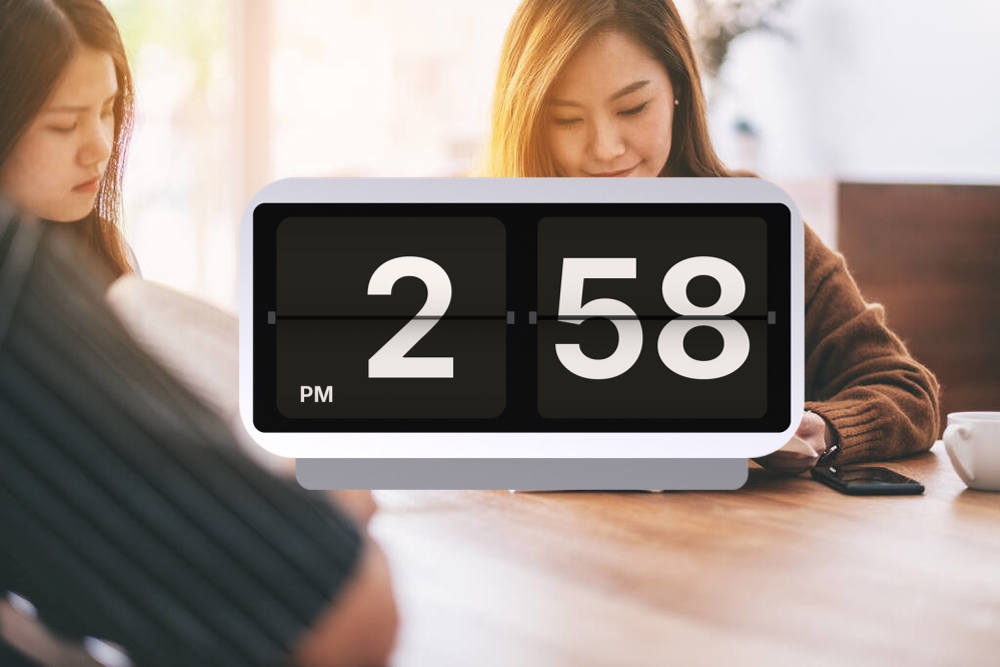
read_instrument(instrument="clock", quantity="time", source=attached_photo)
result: 2:58
